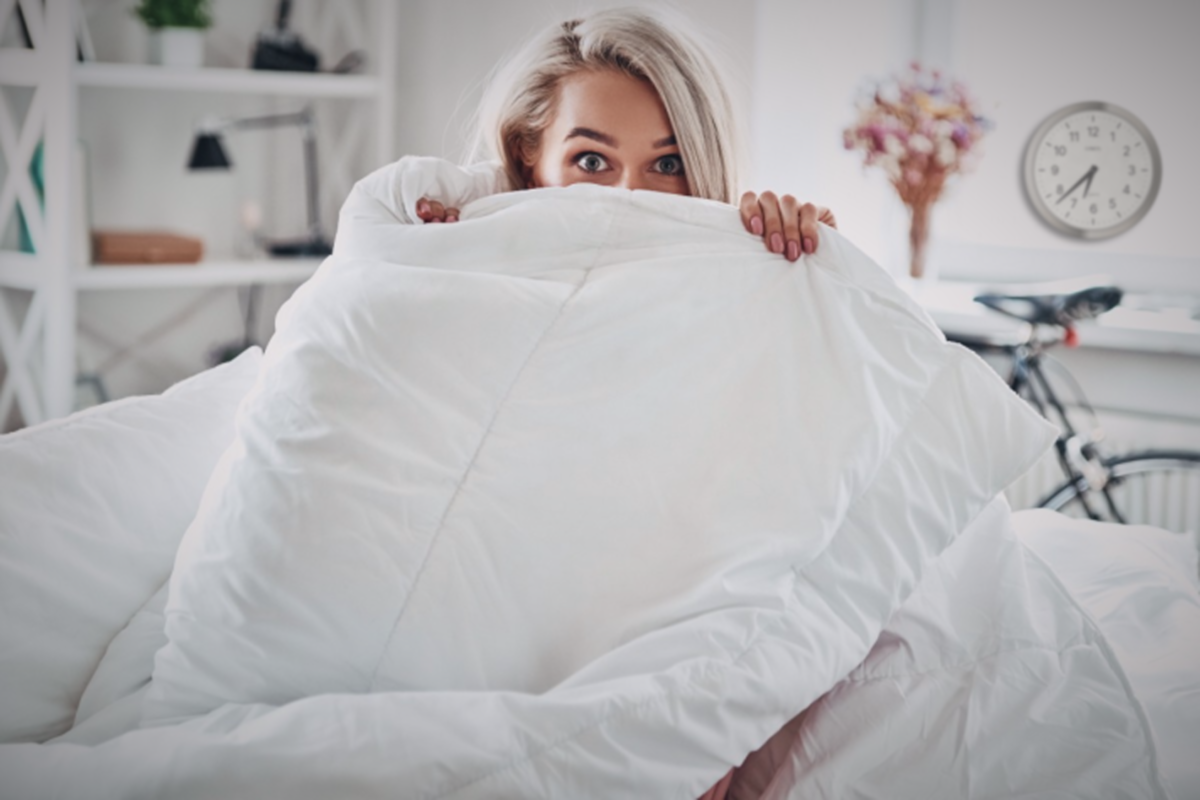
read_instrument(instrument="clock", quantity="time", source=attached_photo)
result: 6:38
